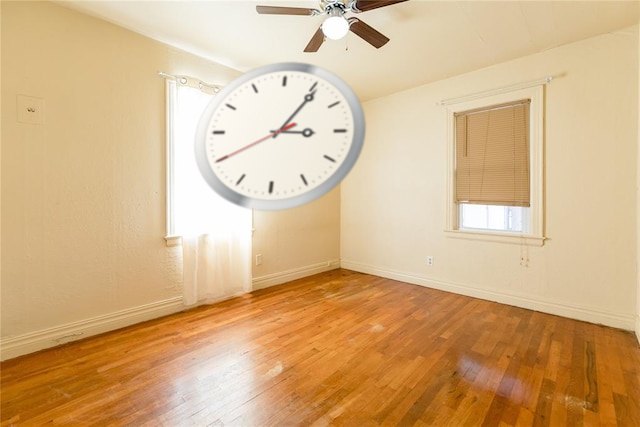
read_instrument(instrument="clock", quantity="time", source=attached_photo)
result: 3:05:40
